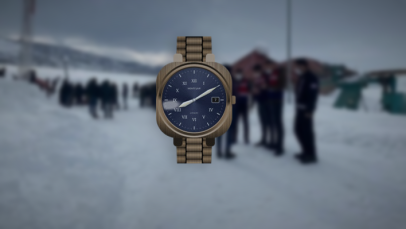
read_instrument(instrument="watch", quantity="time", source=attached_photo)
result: 8:10
